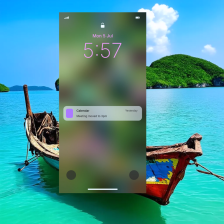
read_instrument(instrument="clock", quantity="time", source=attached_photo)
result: 5:57
